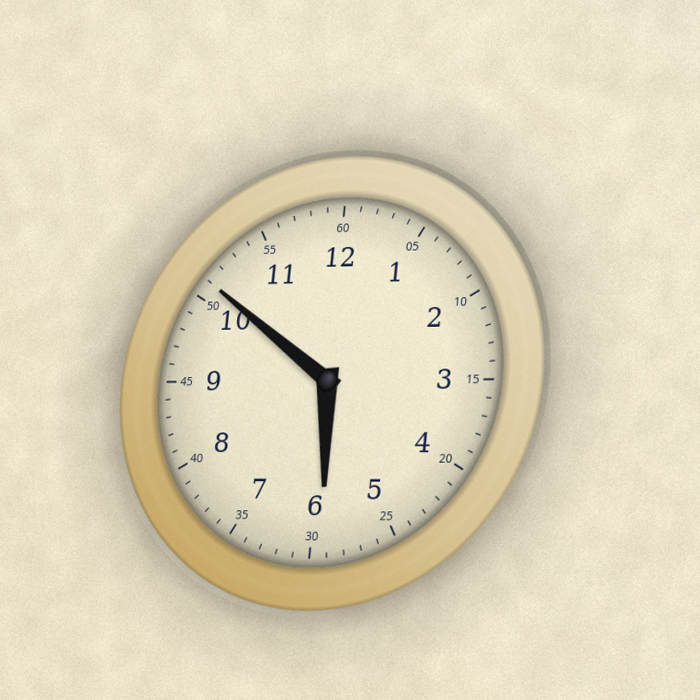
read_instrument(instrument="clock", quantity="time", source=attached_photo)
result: 5:51
